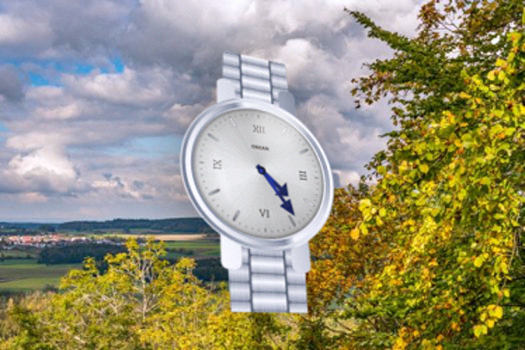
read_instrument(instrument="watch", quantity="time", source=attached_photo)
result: 4:24
